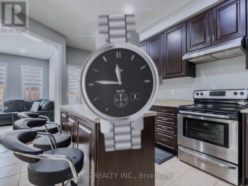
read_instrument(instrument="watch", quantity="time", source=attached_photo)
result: 11:46
